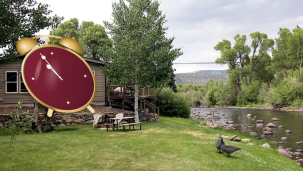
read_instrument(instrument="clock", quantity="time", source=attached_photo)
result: 10:56
